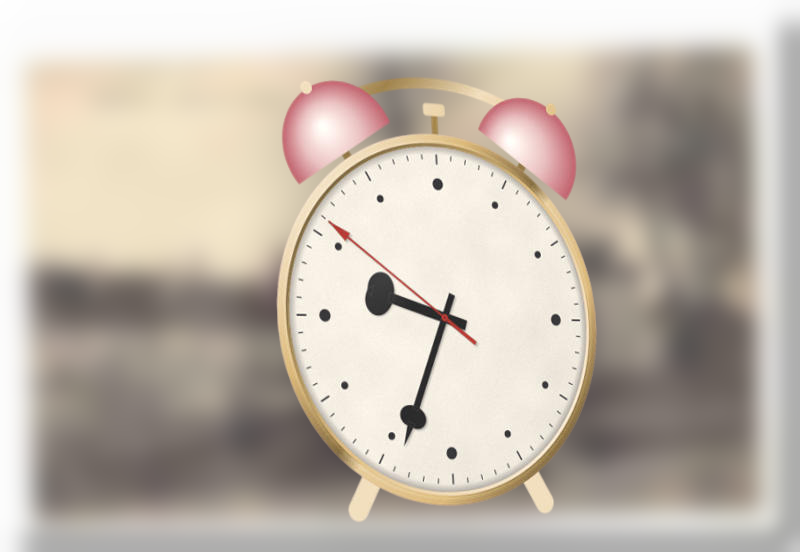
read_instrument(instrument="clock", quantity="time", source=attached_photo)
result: 9:33:51
